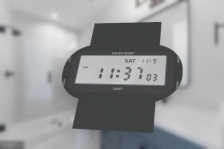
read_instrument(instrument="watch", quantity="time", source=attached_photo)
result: 11:37:03
